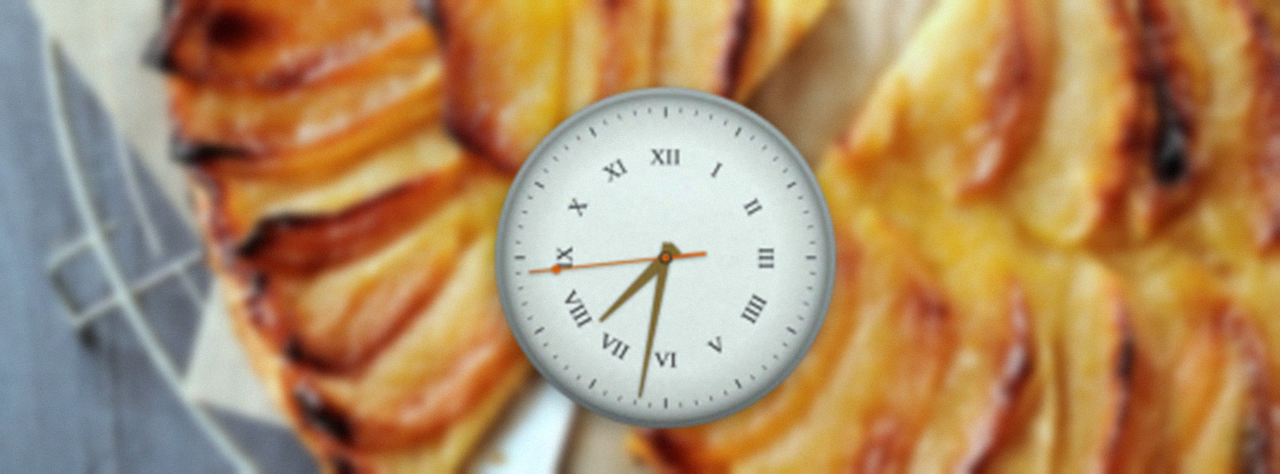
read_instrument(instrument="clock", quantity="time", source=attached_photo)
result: 7:31:44
